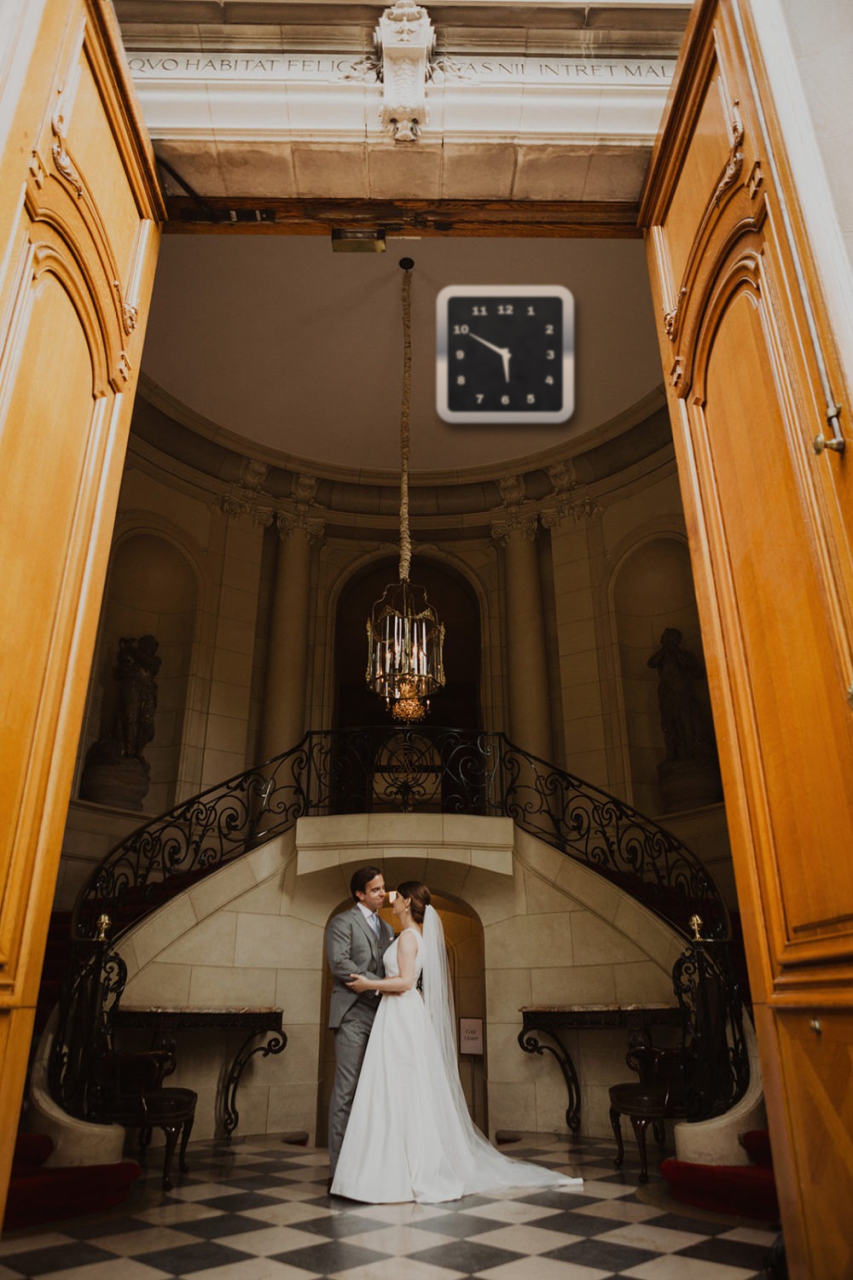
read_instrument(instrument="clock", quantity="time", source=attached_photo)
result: 5:50
